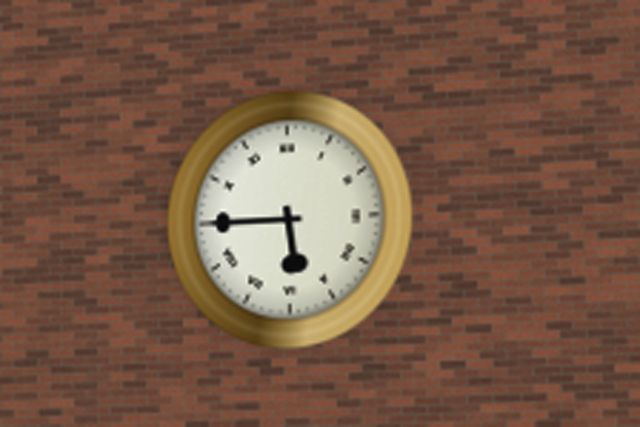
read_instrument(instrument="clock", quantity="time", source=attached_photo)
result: 5:45
